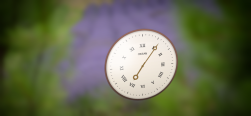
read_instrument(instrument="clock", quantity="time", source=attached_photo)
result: 7:06
